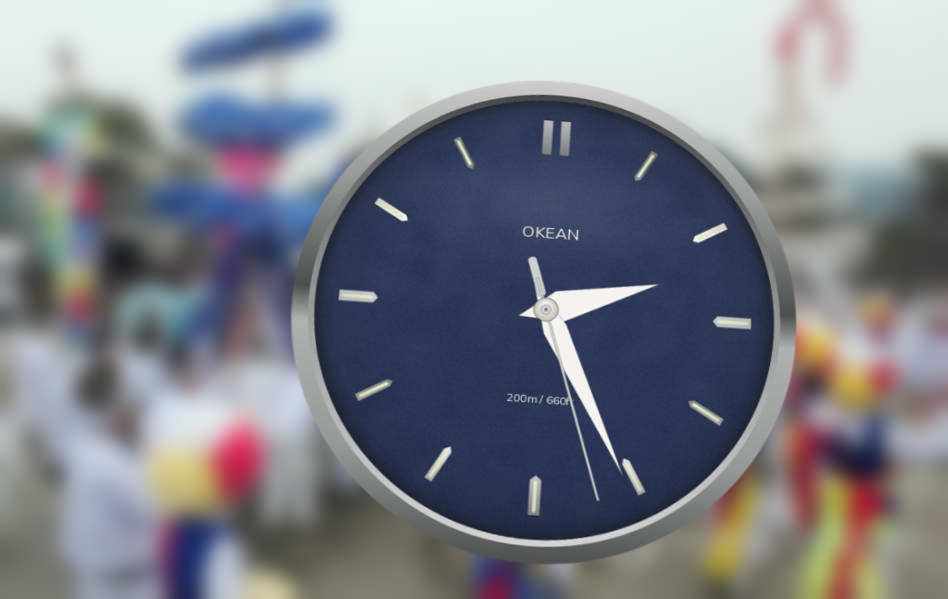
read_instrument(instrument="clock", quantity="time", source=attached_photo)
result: 2:25:27
